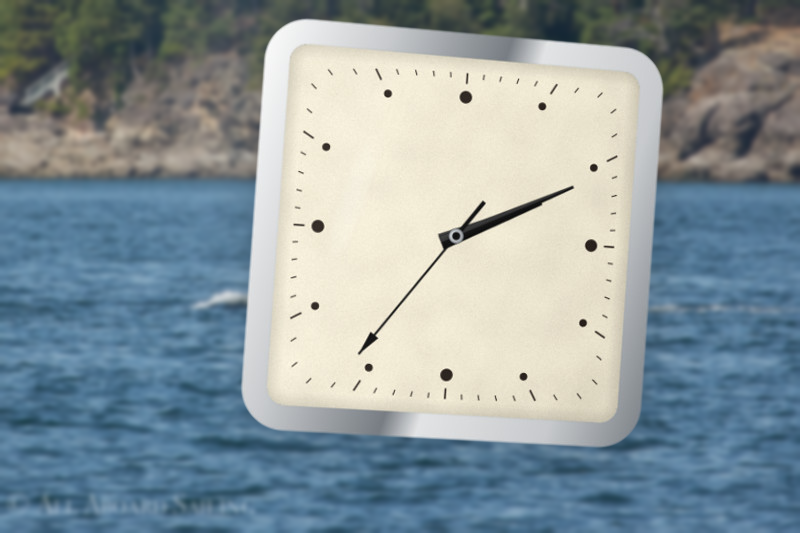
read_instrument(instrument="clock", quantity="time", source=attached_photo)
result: 2:10:36
